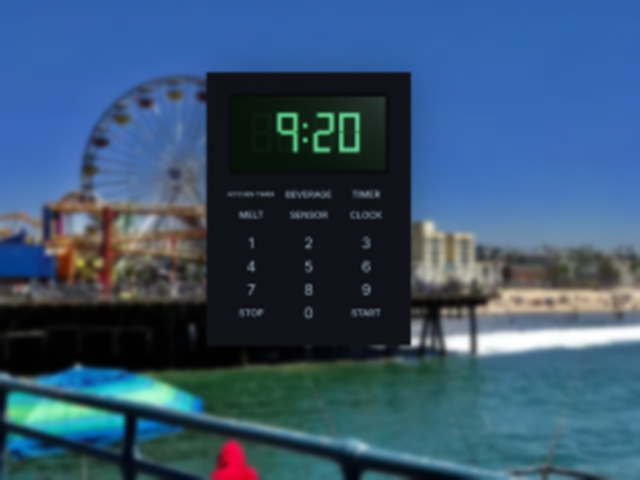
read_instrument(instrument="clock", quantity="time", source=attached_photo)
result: 9:20
